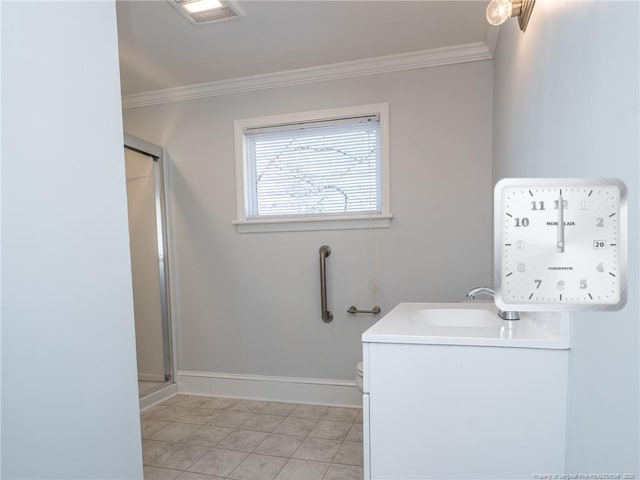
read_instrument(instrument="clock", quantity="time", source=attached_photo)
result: 12:00
